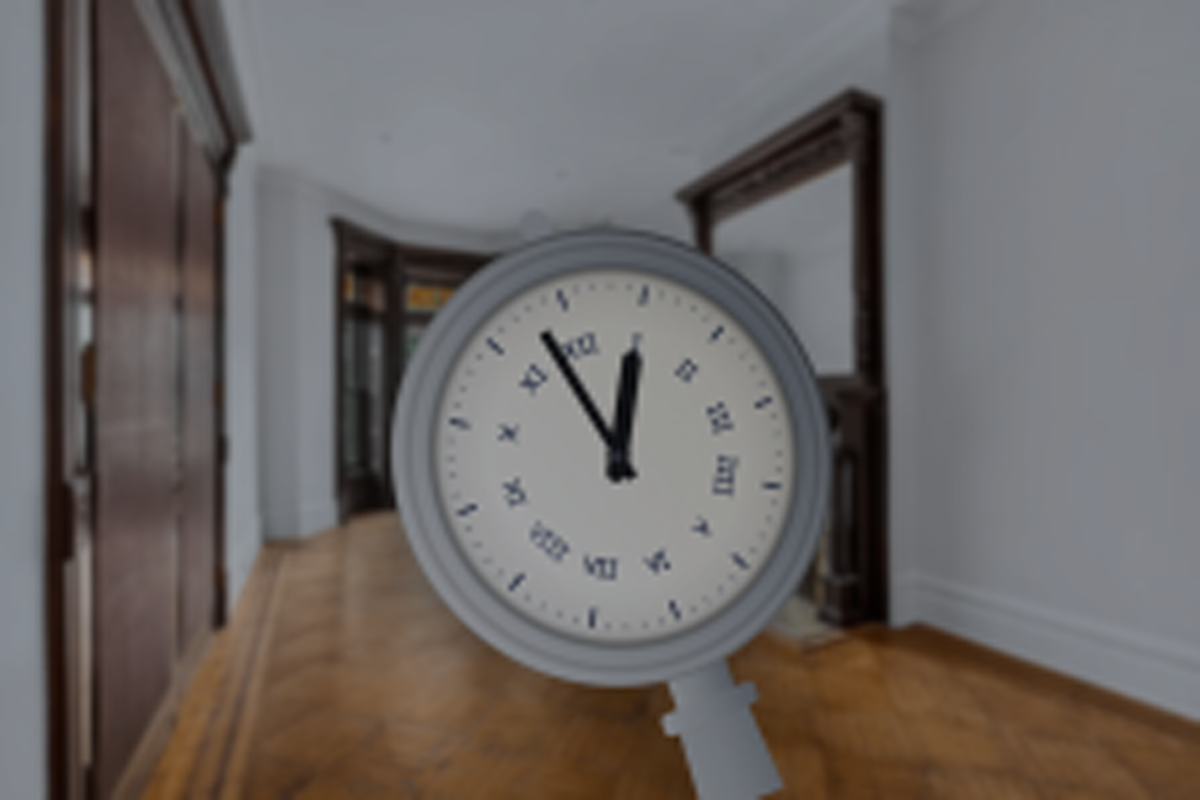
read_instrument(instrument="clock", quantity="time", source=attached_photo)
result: 12:58
